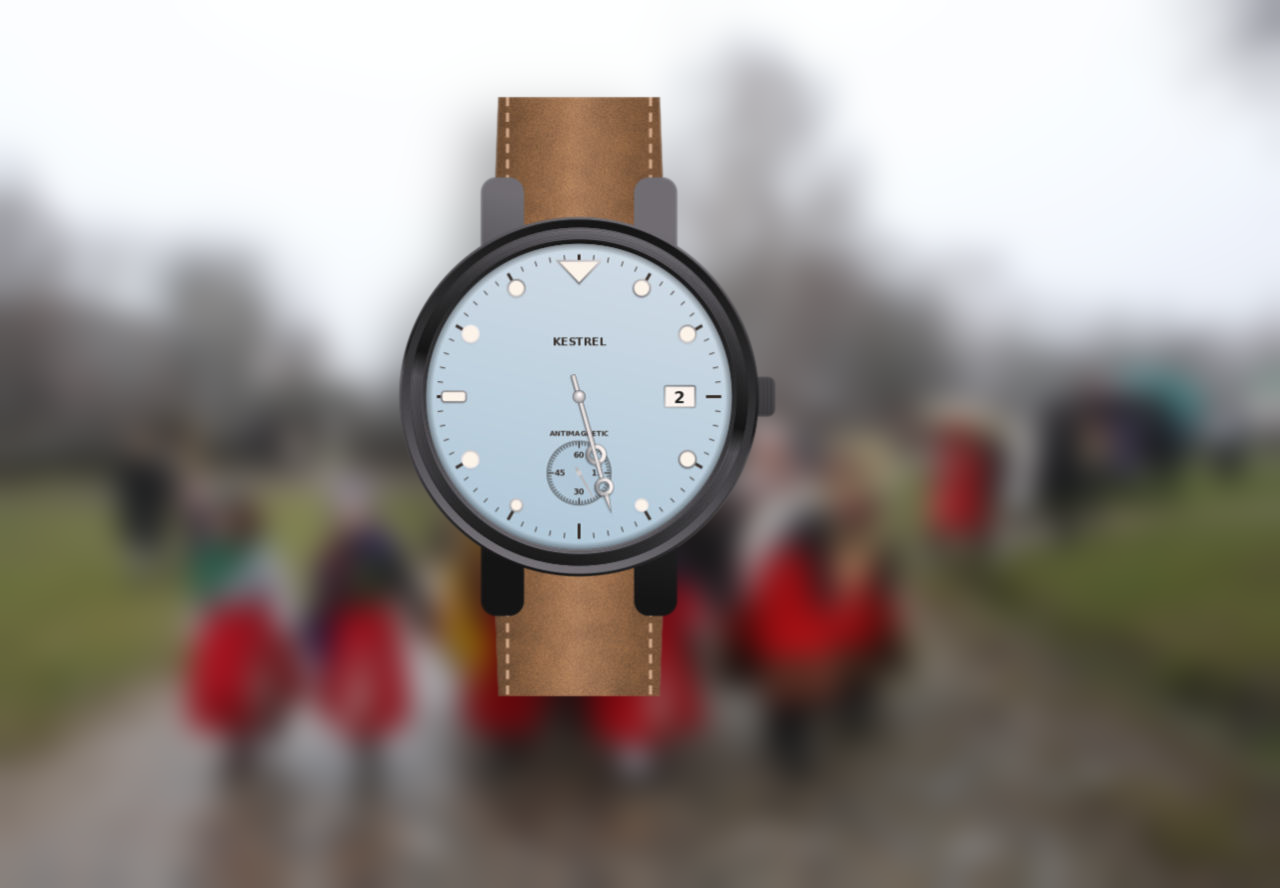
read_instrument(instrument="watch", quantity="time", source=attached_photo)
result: 5:27:25
